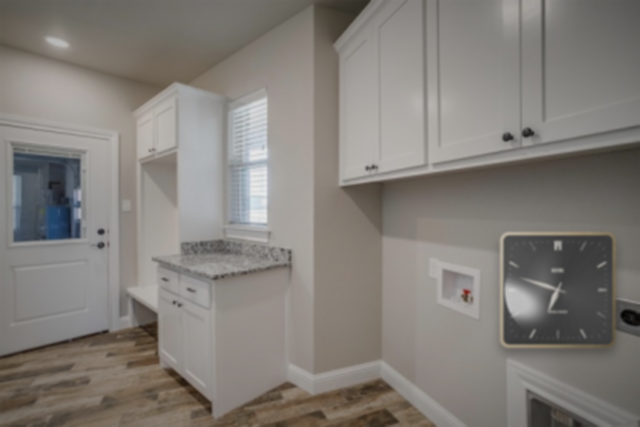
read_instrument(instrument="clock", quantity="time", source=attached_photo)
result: 6:48
